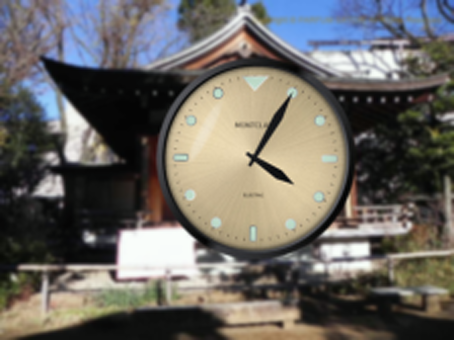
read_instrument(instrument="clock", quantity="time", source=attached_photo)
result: 4:05
